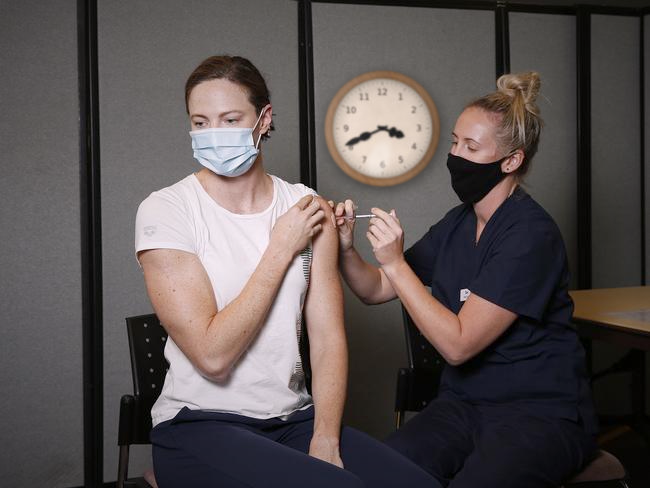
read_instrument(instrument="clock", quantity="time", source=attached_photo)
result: 3:41
